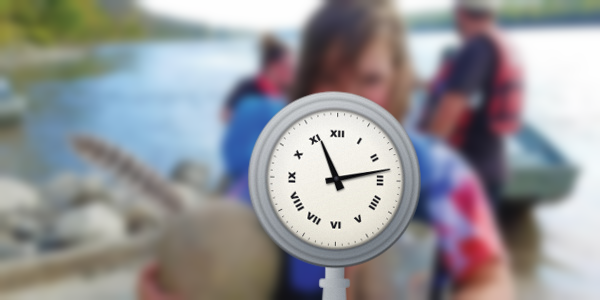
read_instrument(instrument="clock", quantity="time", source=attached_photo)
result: 11:13
